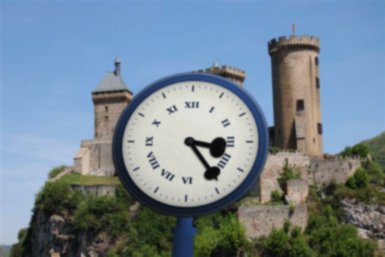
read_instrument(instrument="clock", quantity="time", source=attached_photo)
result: 3:24
